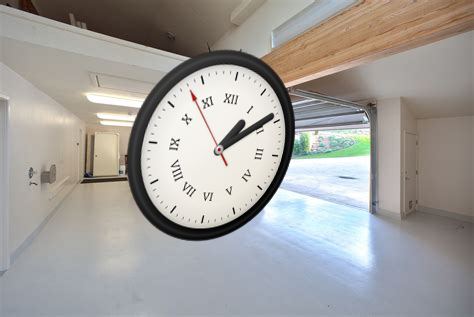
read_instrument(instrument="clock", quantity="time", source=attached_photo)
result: 1:08:53
